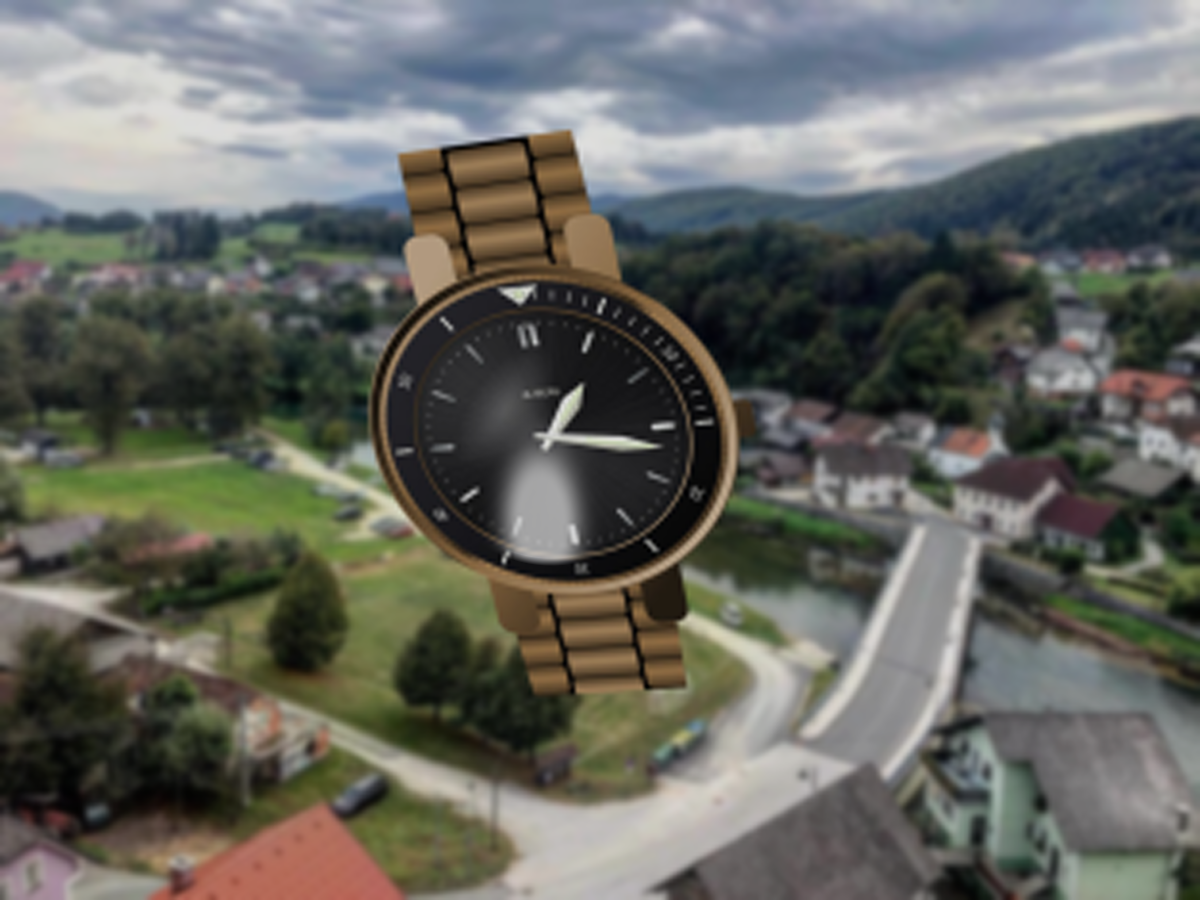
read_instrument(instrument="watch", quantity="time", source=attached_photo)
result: 1:17
